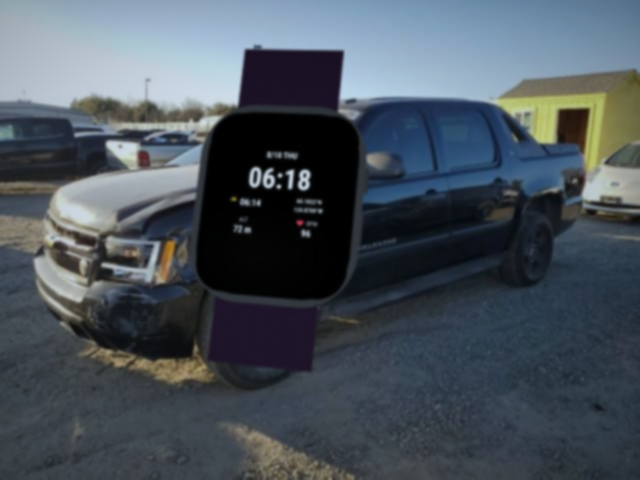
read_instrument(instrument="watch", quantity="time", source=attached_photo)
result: 6:18
